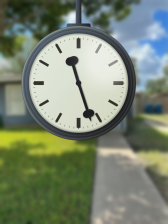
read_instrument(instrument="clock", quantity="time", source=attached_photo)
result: 11:27
